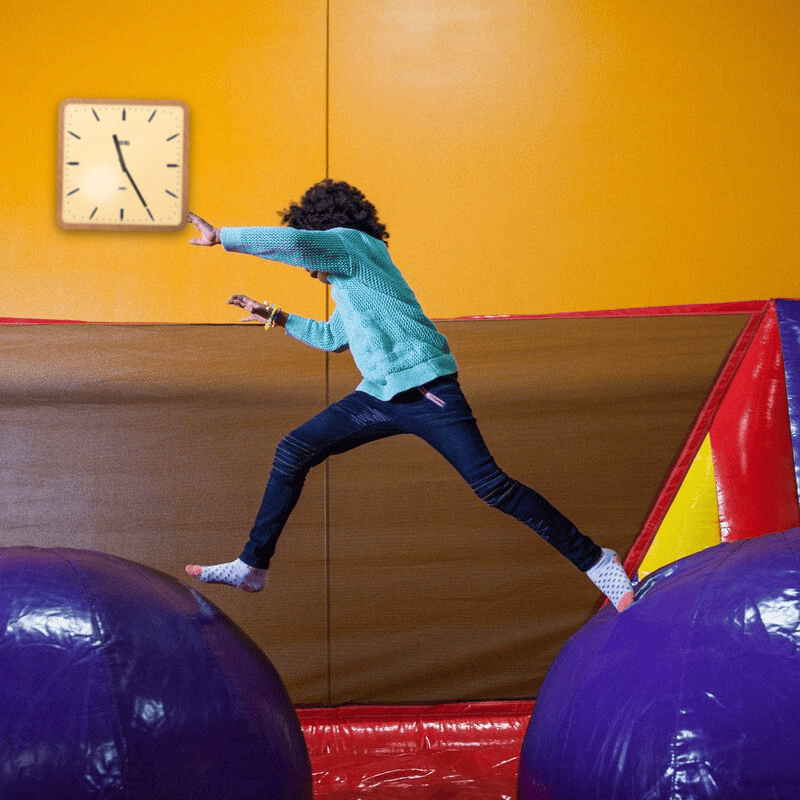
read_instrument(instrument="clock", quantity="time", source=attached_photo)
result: 11:25
